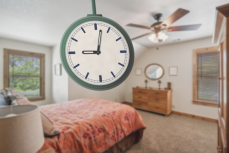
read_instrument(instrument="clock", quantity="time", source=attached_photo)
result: 9:02
